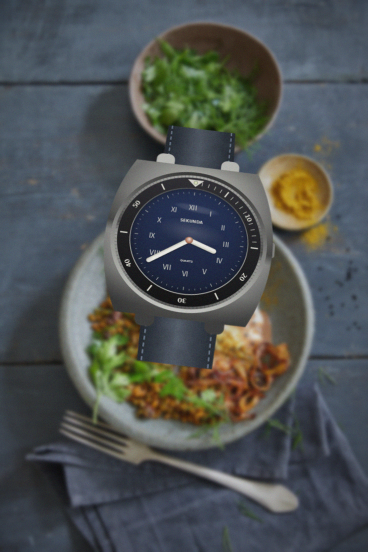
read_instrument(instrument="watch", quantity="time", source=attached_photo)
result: 3:39
